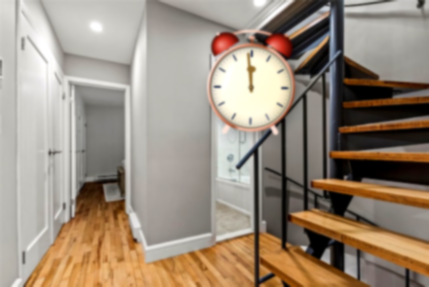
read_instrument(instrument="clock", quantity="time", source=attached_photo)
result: 11:59
